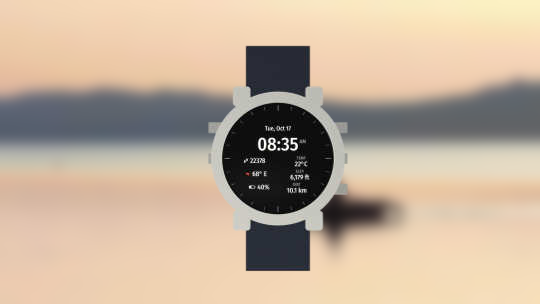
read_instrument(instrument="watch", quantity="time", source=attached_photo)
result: 8:35
